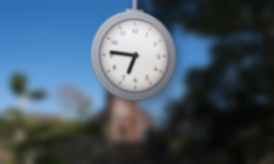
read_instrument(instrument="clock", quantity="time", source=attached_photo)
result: 6:46
